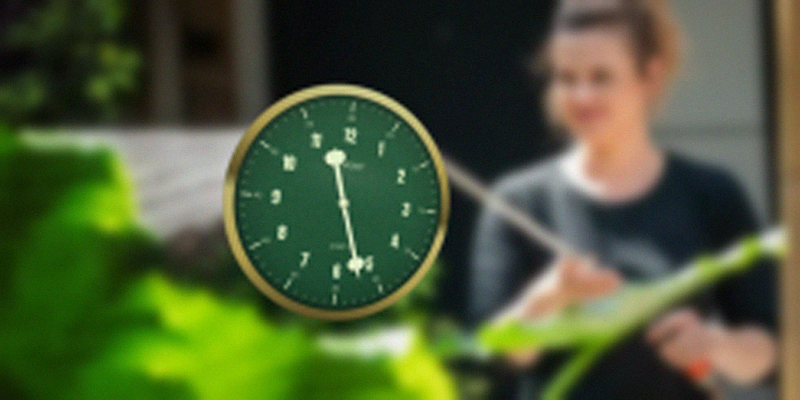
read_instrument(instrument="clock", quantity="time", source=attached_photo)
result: 11:27
